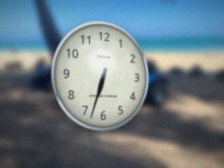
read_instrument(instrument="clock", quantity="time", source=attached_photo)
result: 6:33
